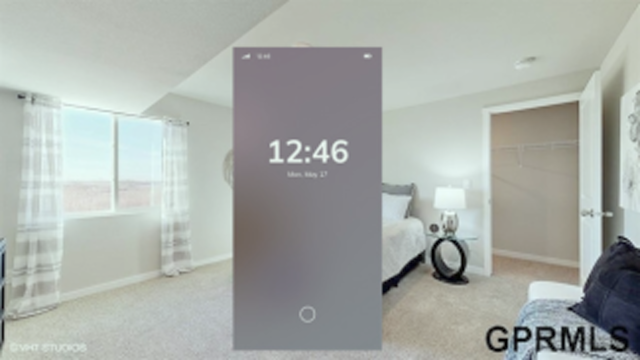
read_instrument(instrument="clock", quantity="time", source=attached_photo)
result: 12:46
